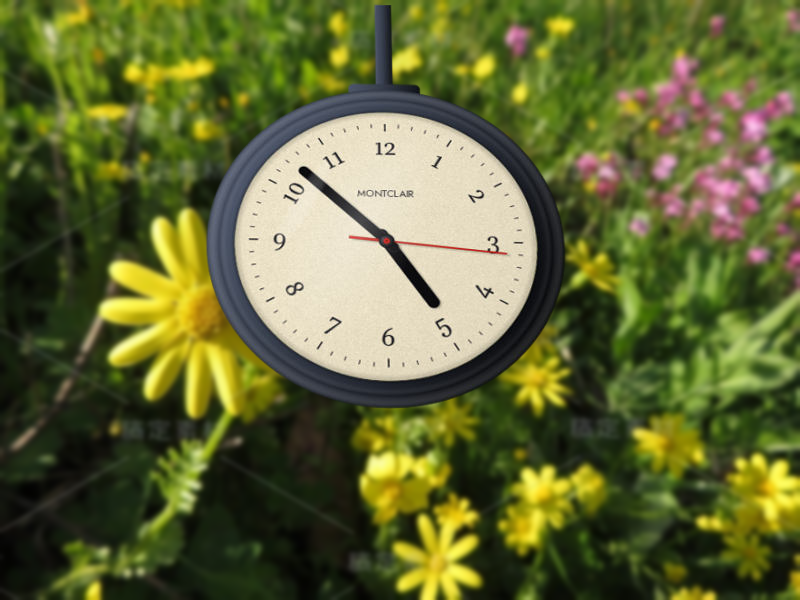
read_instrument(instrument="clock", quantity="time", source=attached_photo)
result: 4:52:16
